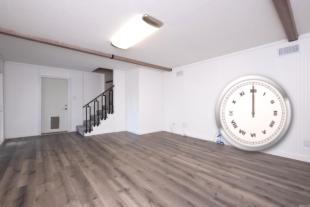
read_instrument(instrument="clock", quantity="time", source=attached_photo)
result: 12:00
